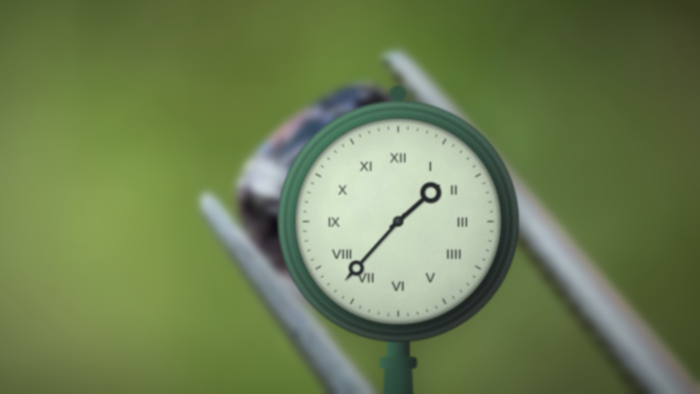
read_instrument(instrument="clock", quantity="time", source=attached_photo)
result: 1:37
